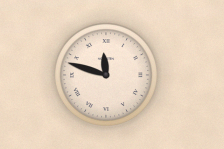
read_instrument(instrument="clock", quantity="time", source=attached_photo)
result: 11:48
